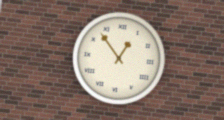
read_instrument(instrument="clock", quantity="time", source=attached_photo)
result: 12:53
